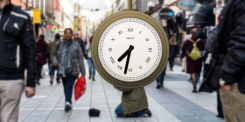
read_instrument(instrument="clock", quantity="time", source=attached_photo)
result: 7:32
